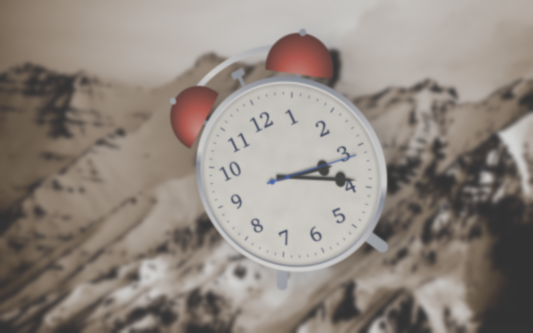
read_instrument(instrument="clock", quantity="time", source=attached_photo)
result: 3:19:16
